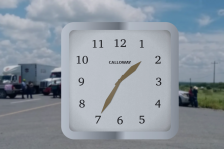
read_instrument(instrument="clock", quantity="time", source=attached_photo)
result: 1:35
